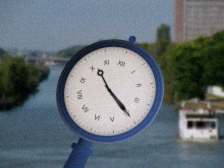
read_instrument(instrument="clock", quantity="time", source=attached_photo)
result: 10:20
